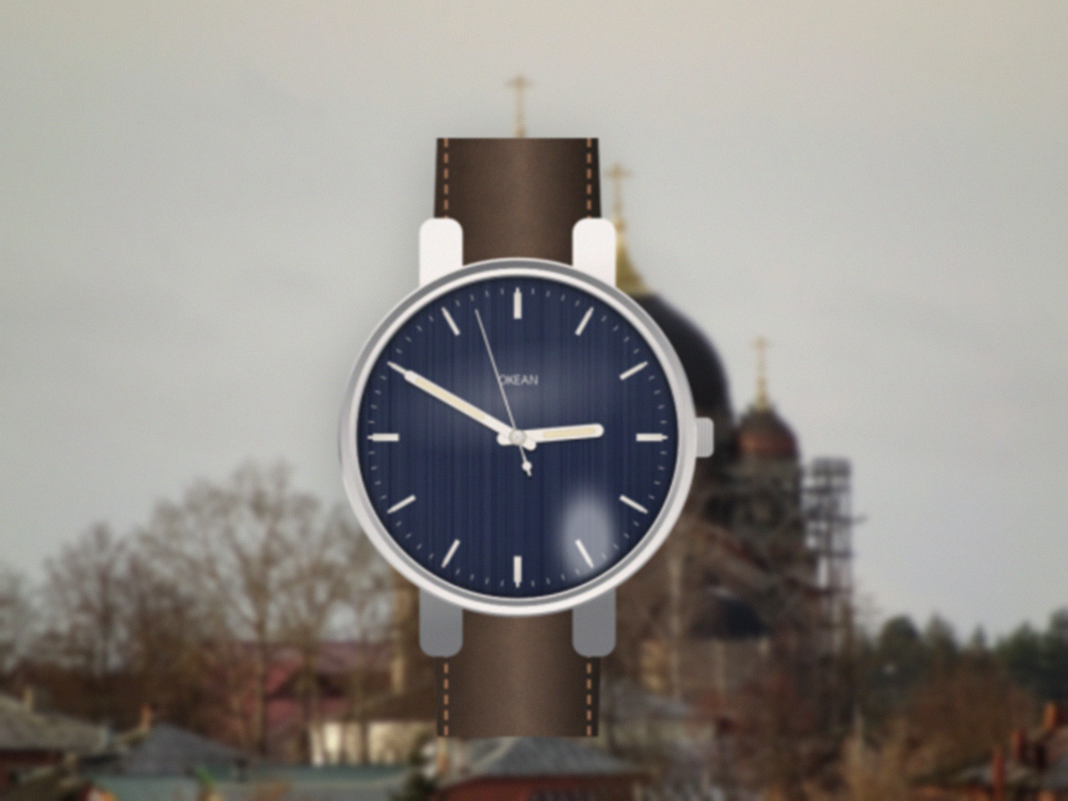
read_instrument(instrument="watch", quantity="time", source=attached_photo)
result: 2:49:57
